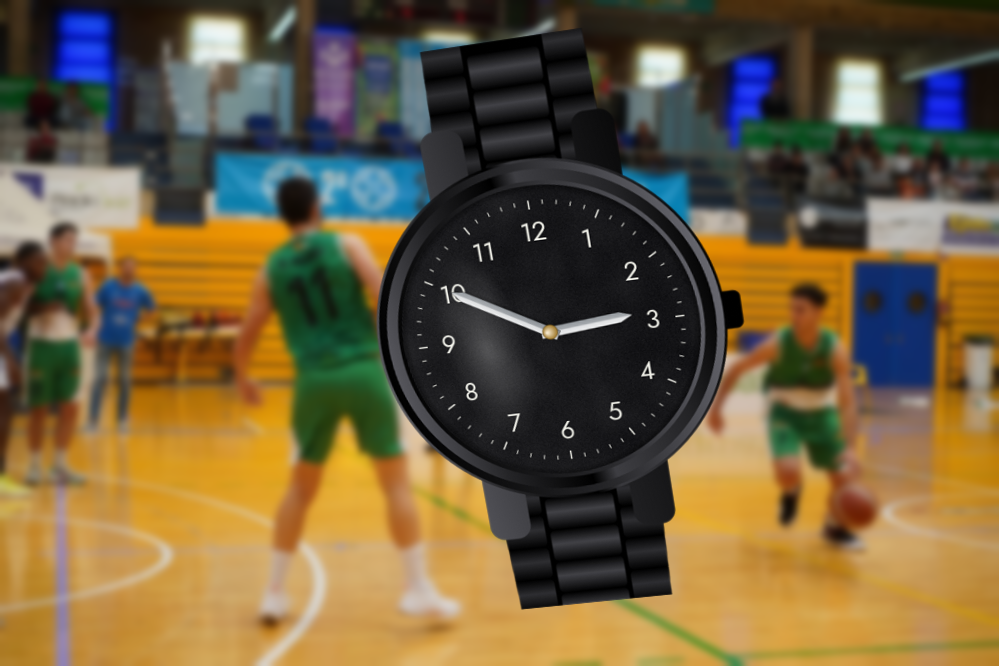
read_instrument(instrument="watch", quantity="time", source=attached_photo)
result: 2:50
